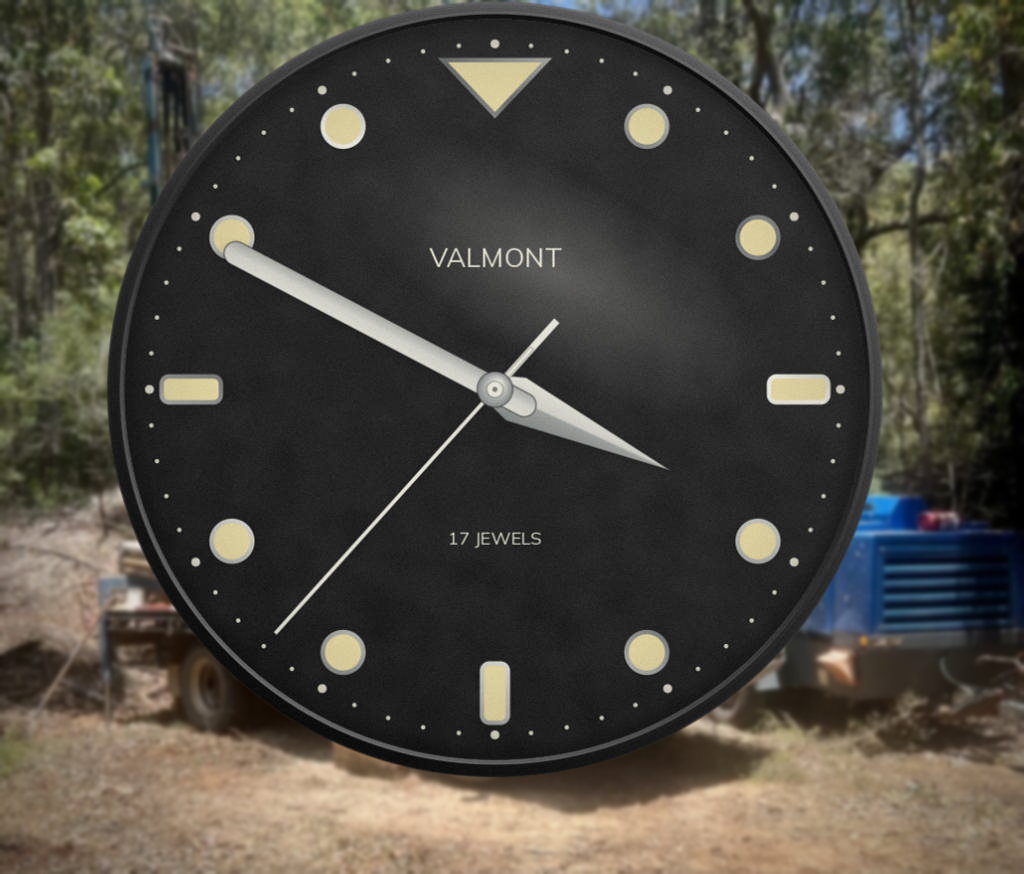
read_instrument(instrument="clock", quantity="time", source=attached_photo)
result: 3:49:37
